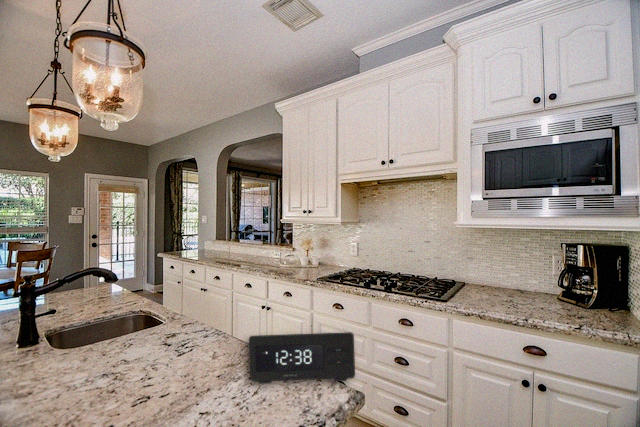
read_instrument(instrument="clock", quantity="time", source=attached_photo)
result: 12:38
